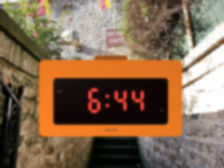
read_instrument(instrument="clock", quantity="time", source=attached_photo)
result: 6:44
